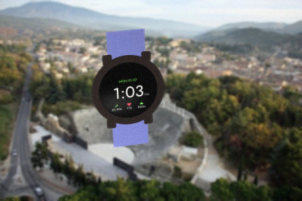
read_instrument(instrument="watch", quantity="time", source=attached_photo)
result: 1:03
